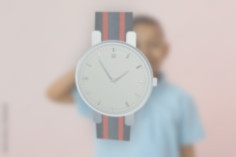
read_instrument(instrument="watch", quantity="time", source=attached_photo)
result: 1:54
